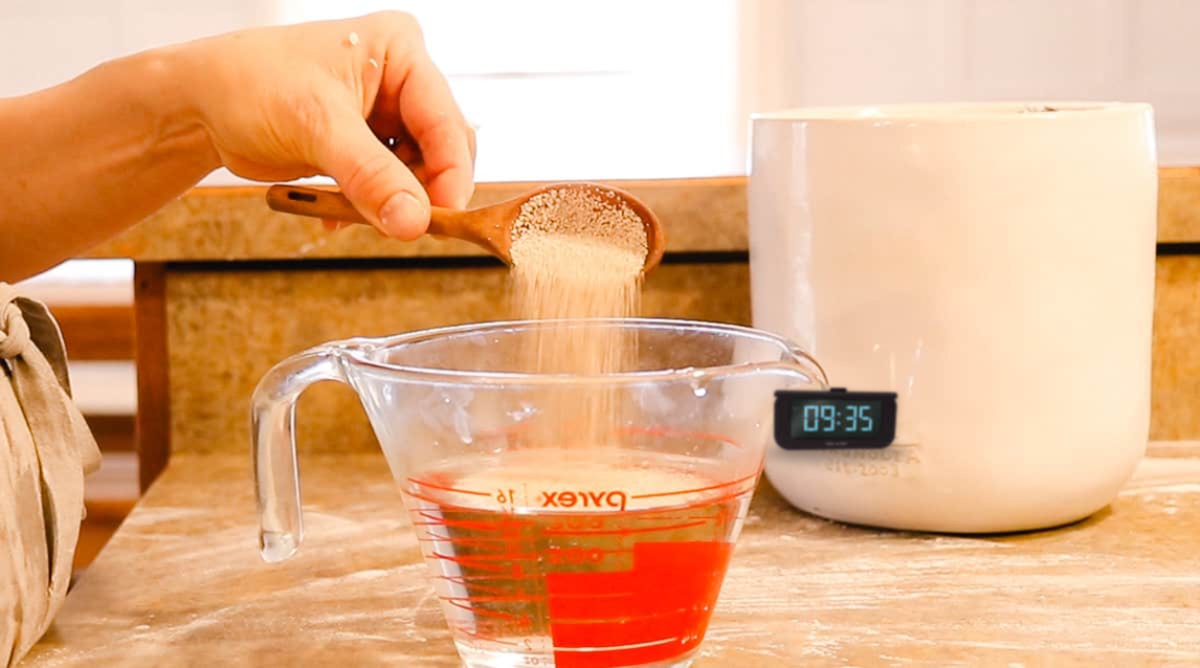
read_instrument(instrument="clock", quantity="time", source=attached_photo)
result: 9:35
